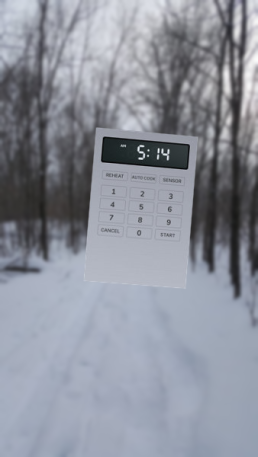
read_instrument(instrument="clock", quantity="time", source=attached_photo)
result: 5:14
